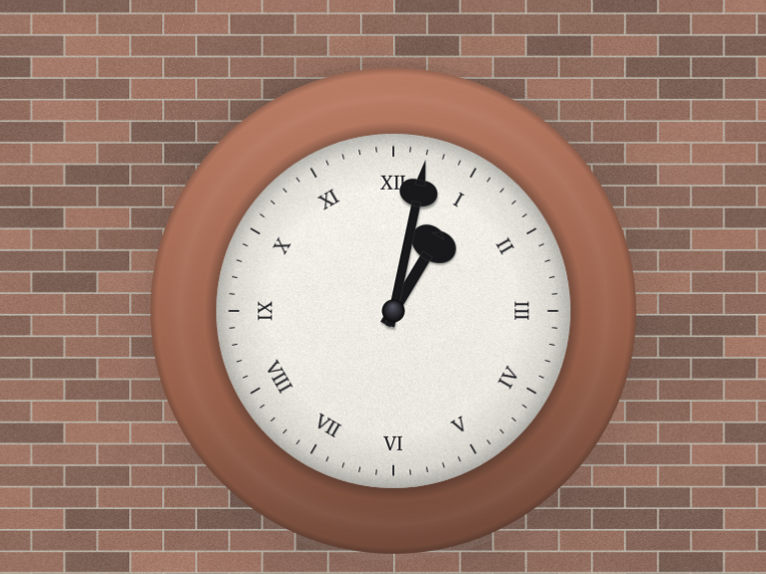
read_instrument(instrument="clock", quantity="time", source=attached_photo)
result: 1:02
